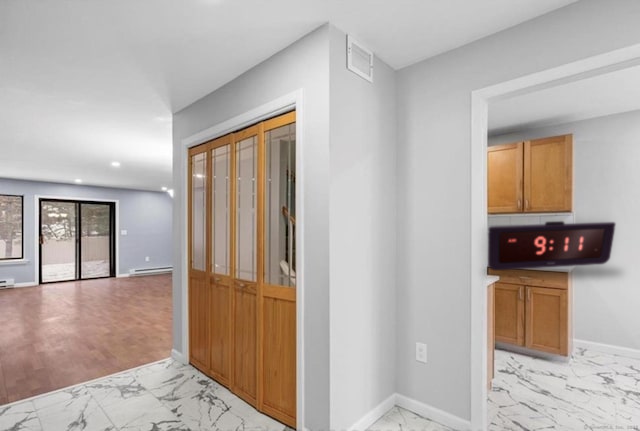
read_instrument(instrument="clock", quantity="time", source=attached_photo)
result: 9:11
